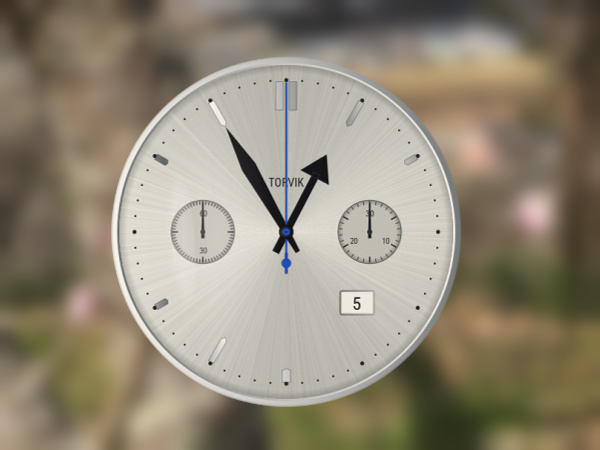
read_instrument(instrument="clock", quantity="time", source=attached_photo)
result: 12:55
